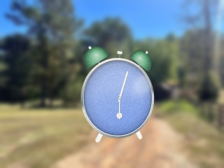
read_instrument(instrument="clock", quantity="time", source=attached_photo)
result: 6:03
